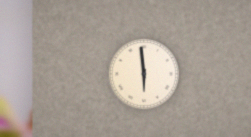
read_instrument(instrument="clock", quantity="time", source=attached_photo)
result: 5:59
